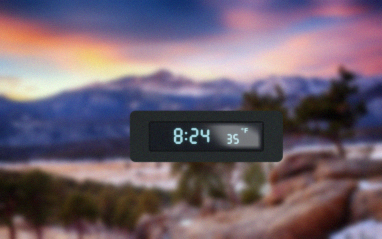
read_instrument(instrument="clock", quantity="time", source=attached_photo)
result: 8:24
